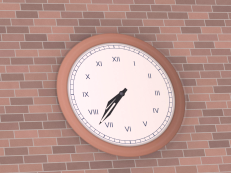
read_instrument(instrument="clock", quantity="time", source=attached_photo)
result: 7:37
